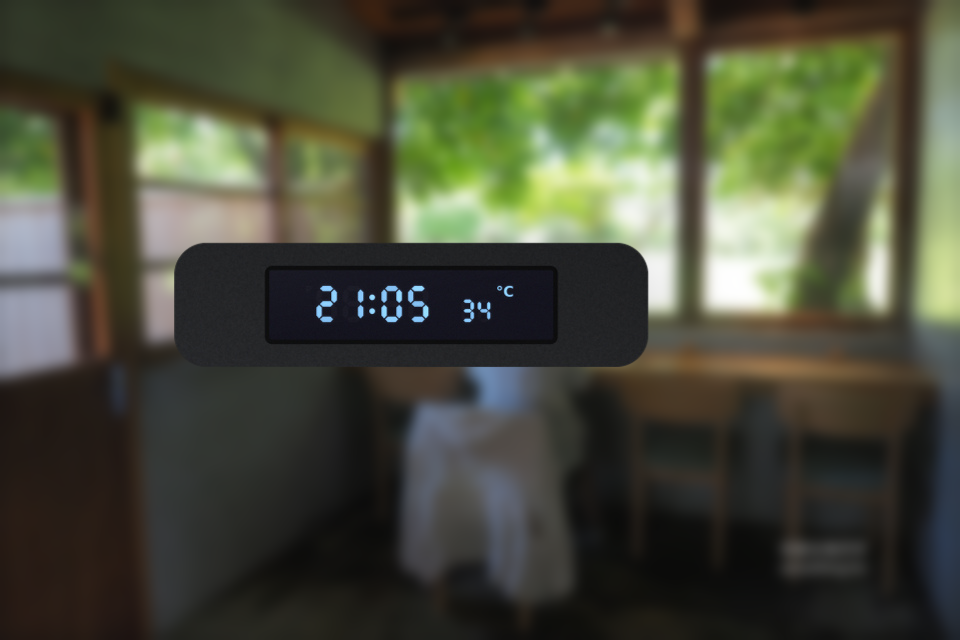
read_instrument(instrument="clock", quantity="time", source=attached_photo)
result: 21:05
